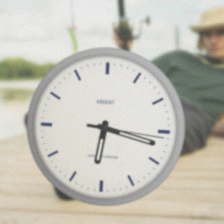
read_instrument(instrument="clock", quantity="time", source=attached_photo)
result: 6:17:16
